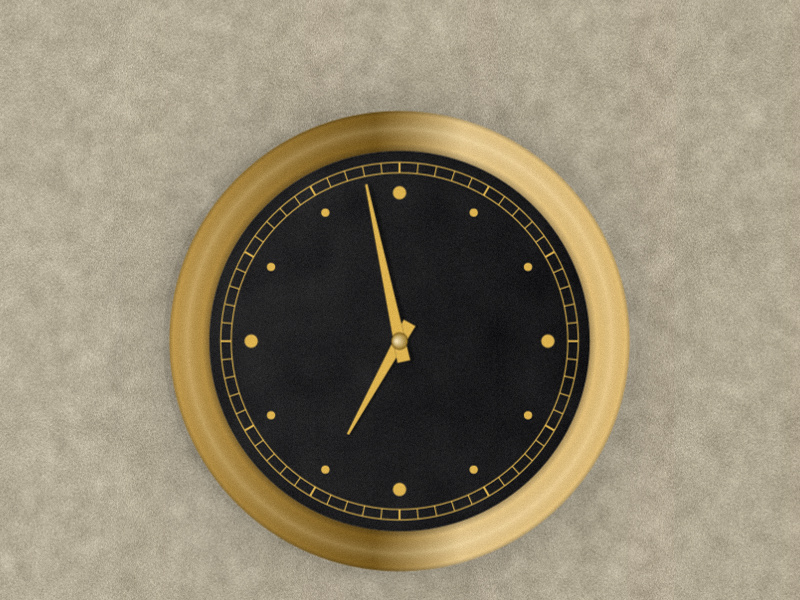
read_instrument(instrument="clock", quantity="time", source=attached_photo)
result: 6:58
